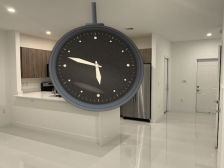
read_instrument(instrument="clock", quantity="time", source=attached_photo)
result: 5:48
